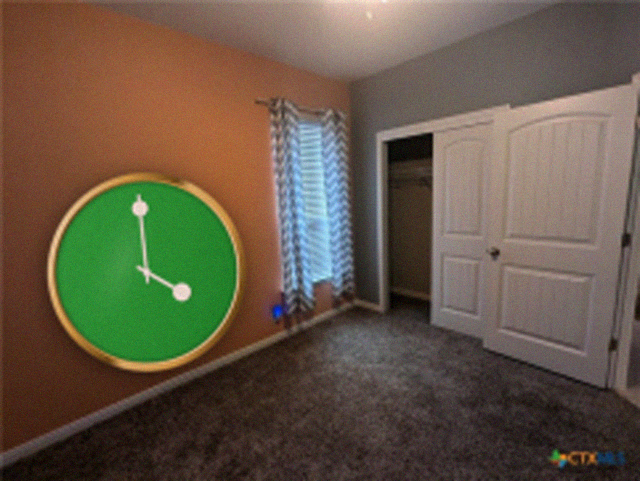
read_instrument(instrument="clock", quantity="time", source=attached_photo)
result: 3:59
